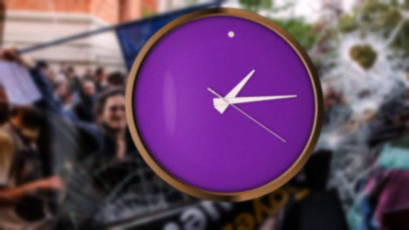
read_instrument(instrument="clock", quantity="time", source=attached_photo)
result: 1:13:20
